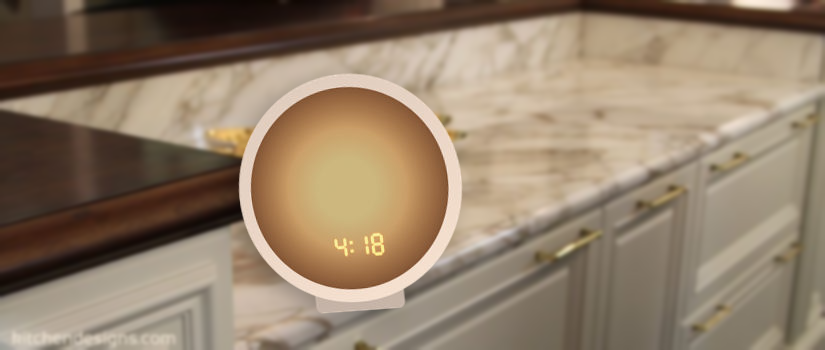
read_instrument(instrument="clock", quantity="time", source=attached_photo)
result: 4:18
